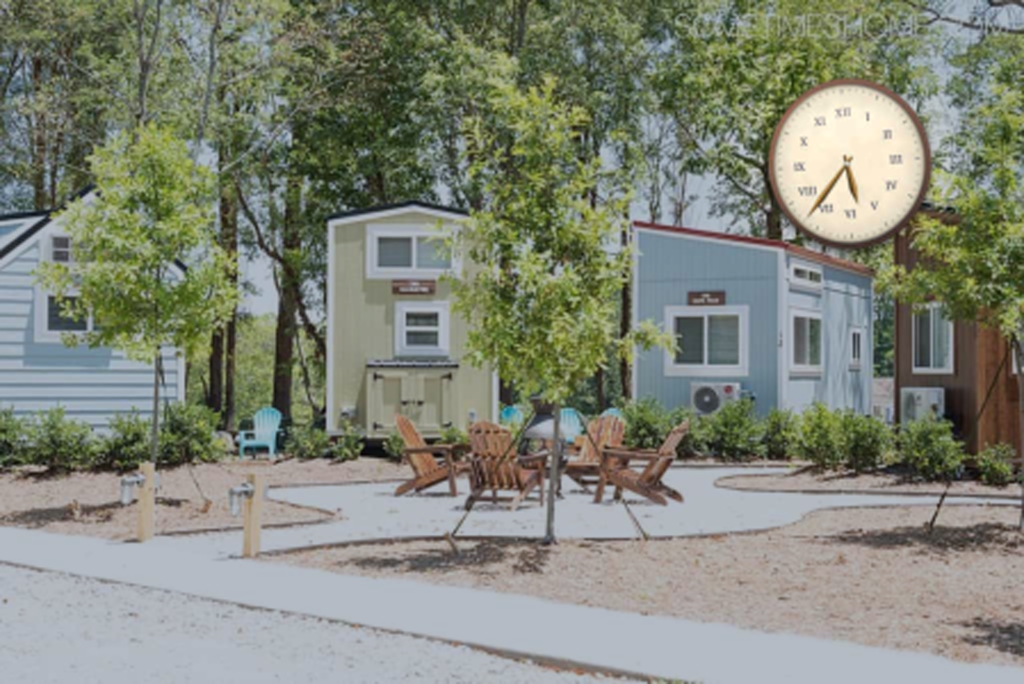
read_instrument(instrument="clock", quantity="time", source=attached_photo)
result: 5:37
